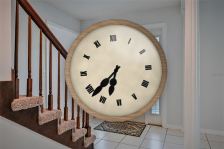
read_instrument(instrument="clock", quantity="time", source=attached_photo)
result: 6:38
